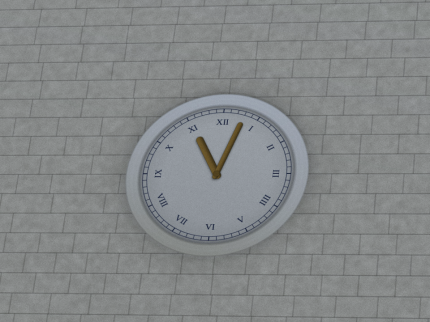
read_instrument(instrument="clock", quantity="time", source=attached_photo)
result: 11:03
